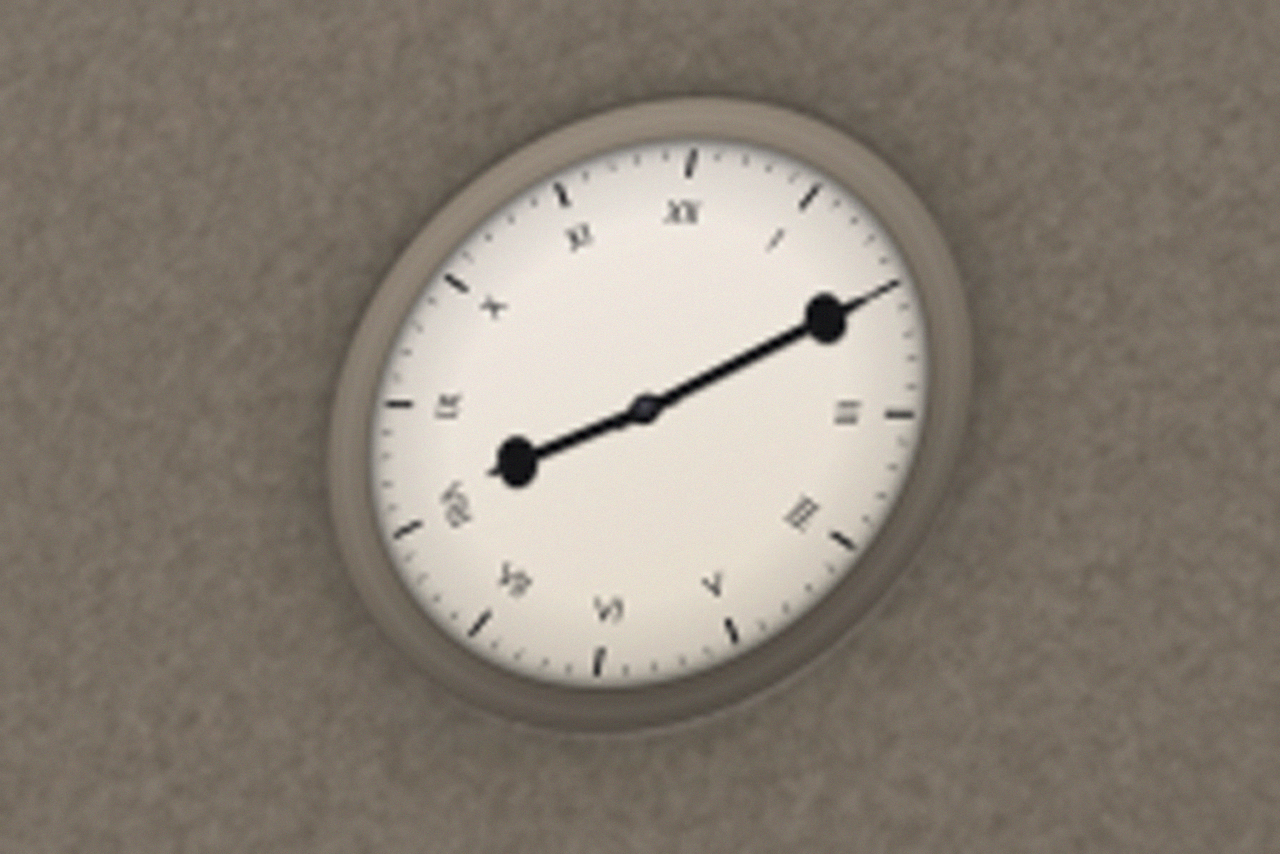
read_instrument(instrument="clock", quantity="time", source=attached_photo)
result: 8:10
